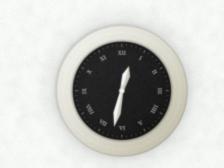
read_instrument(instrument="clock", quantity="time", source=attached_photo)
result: 12:32
